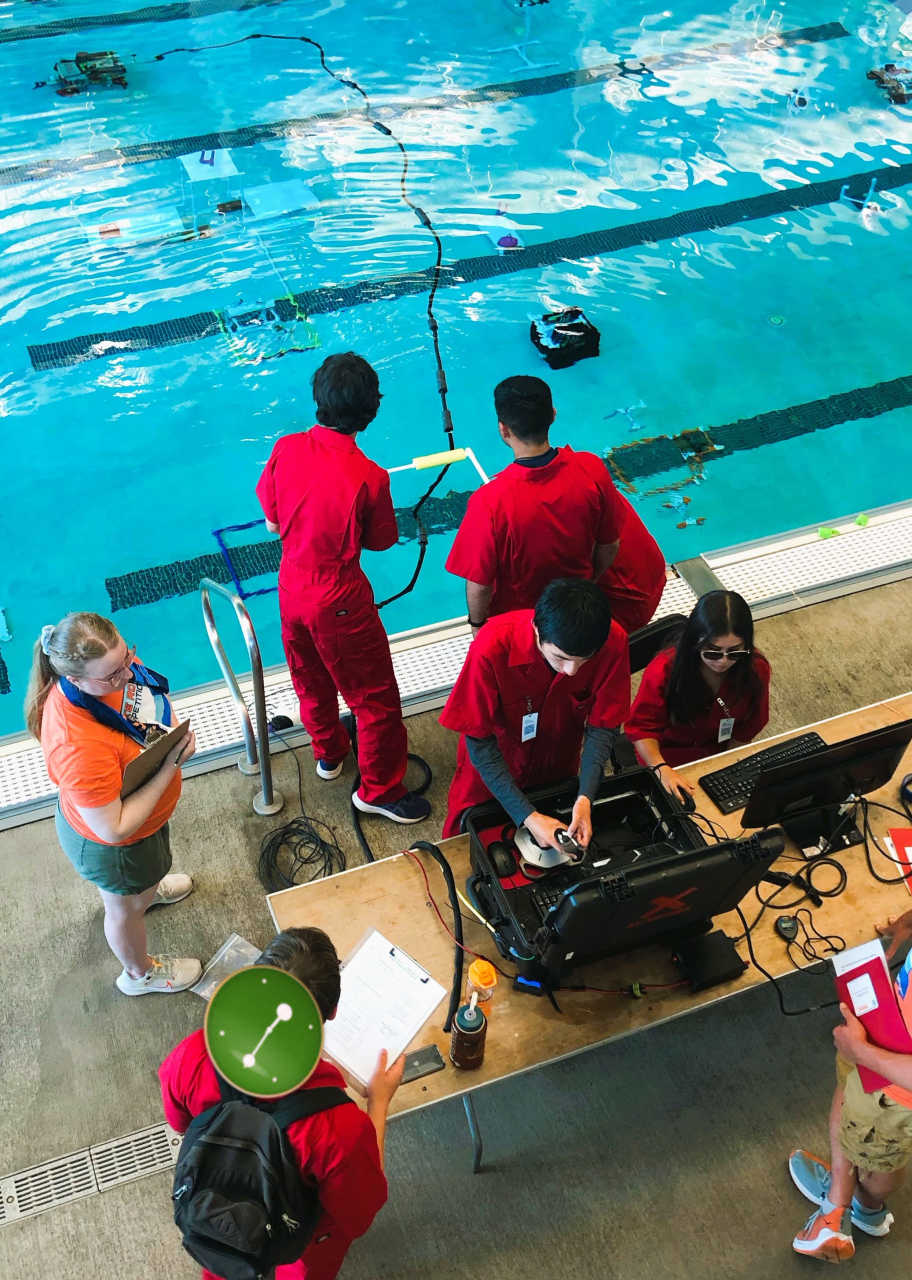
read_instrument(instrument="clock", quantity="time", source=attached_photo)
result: 1:37
